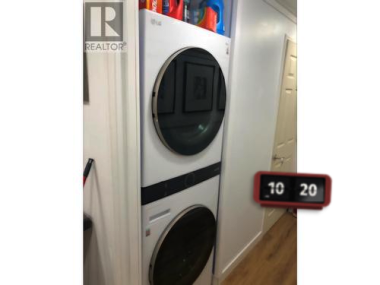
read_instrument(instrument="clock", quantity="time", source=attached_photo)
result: 10:20
